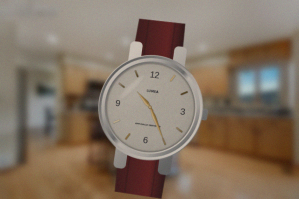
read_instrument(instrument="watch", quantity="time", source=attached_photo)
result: 10:25
